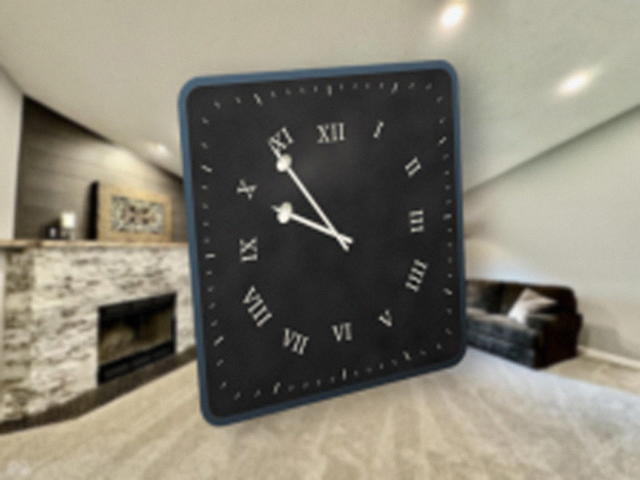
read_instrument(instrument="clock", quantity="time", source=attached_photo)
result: 9:54
